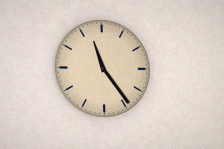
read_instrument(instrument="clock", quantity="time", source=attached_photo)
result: 11:24
